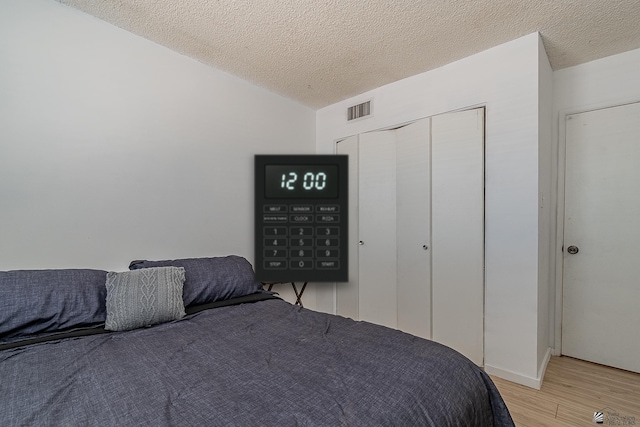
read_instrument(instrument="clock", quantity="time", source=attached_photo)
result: 12:00
